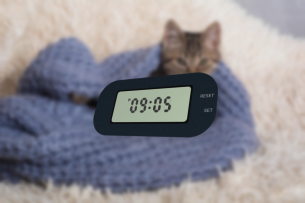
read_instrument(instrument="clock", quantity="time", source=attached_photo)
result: 9:05
